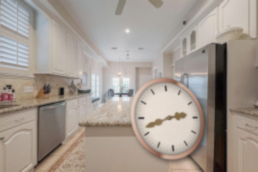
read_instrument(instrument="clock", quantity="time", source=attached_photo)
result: 2:42
